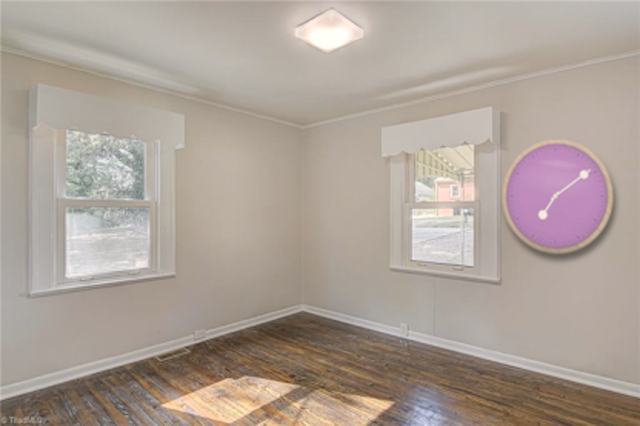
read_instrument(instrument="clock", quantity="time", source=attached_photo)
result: 7:09
